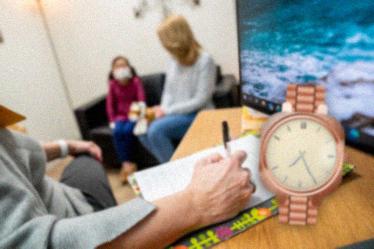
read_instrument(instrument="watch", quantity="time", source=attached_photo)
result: 7:25
